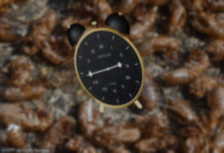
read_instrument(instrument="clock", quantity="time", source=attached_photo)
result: 2:44
